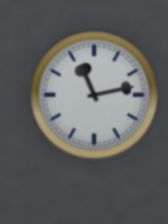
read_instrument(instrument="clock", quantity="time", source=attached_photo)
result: 11:13
